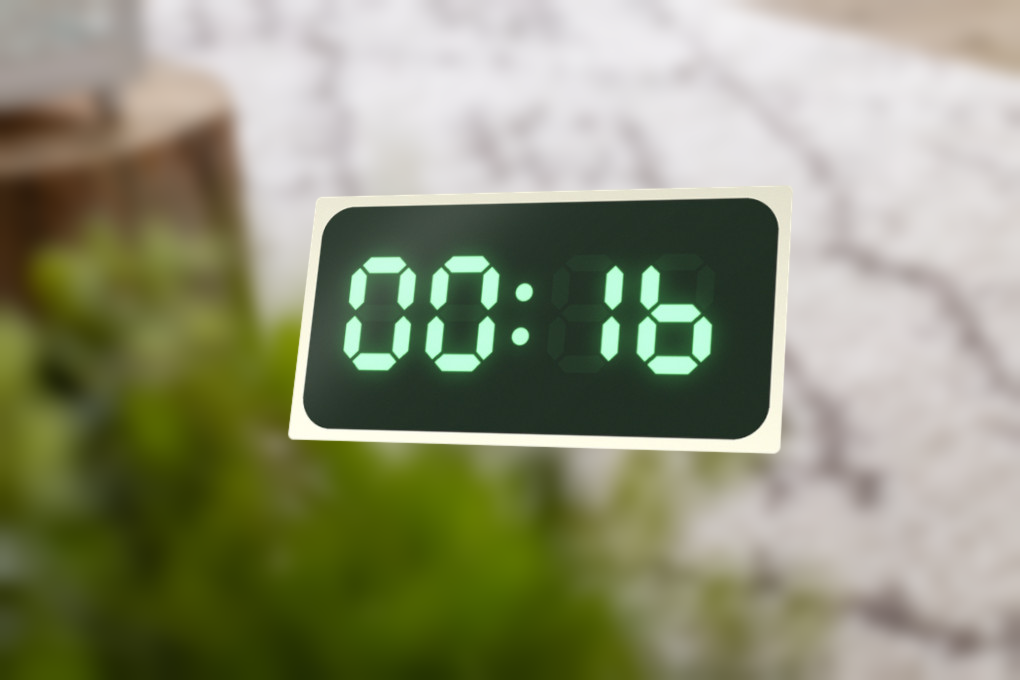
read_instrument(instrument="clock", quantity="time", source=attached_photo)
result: 0:16
